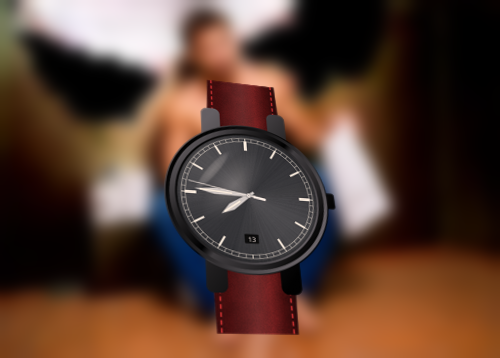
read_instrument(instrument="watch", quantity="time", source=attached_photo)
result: 7:45:47
